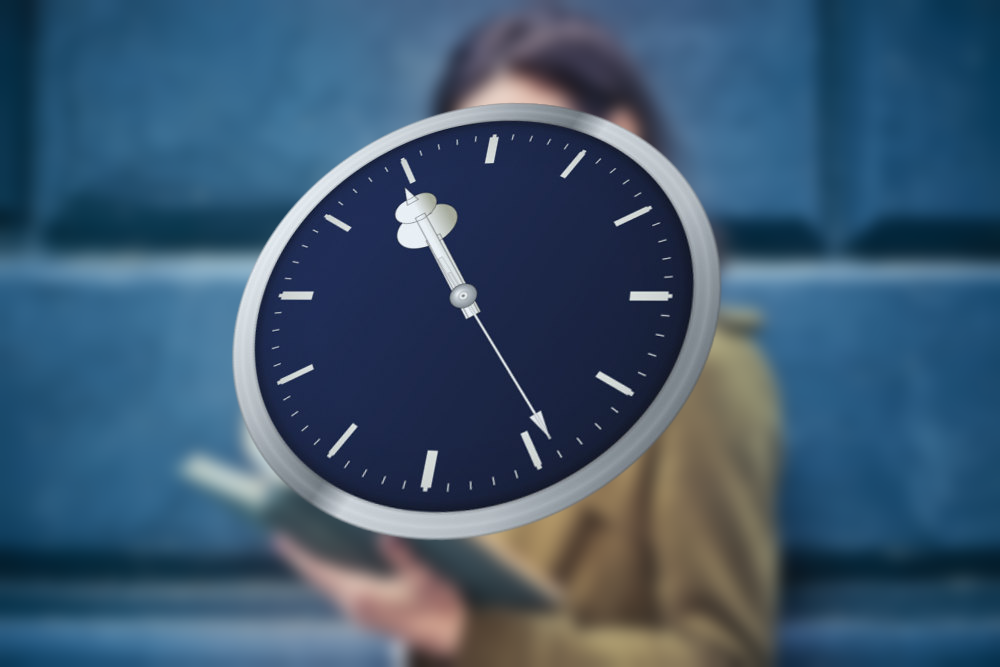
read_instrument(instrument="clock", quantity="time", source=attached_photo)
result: 10:54:24
